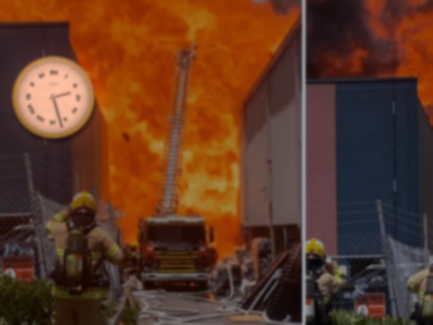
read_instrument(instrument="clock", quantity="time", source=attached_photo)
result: 2:27
